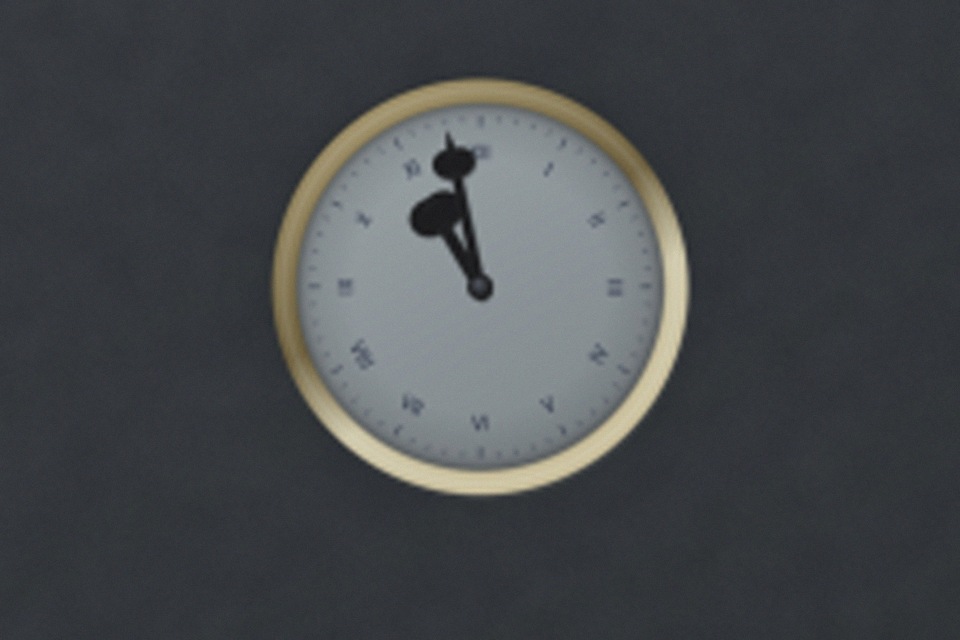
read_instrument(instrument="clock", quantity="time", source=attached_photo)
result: 10:58
